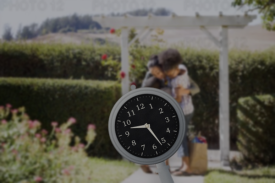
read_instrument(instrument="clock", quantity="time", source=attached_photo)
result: 9:27
